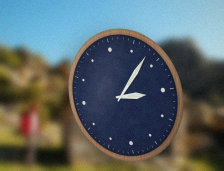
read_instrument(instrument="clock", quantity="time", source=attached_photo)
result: 3:08
